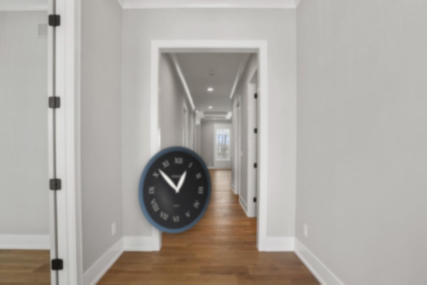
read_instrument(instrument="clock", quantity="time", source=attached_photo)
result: 12:52
